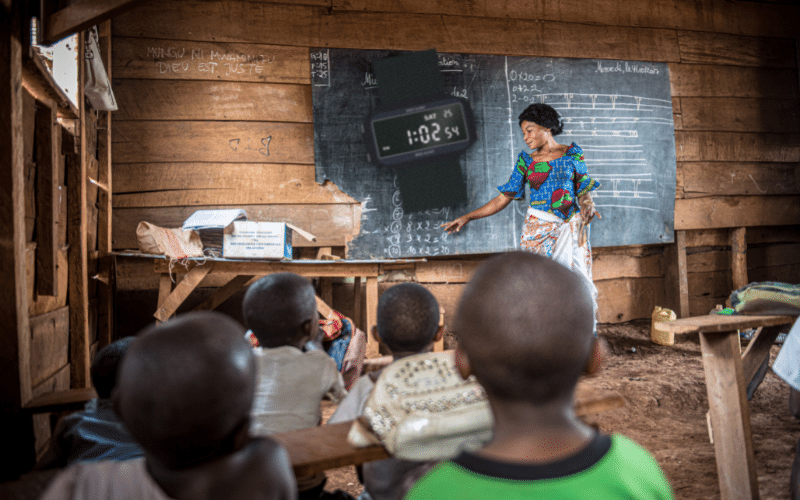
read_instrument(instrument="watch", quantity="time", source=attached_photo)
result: 1:02:54
